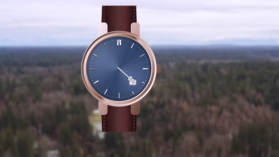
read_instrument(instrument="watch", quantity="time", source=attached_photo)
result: 4:22
